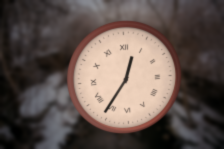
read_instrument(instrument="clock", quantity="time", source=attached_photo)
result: 12:36
